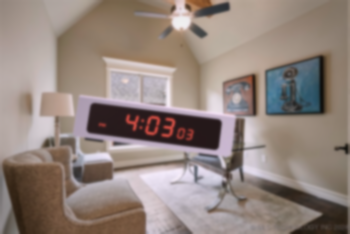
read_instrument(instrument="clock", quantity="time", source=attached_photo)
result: 4:03
